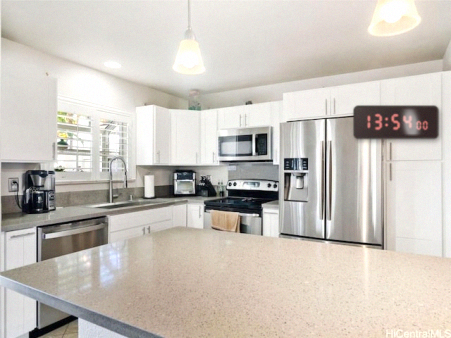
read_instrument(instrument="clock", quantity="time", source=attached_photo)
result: 13:54:00
